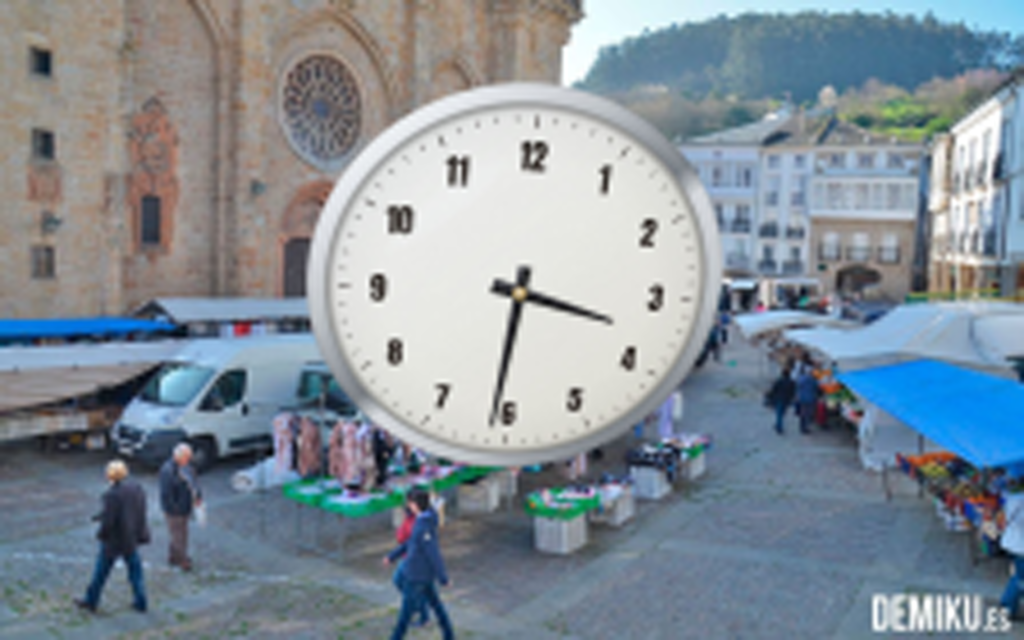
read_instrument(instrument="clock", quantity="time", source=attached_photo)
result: 3:31
